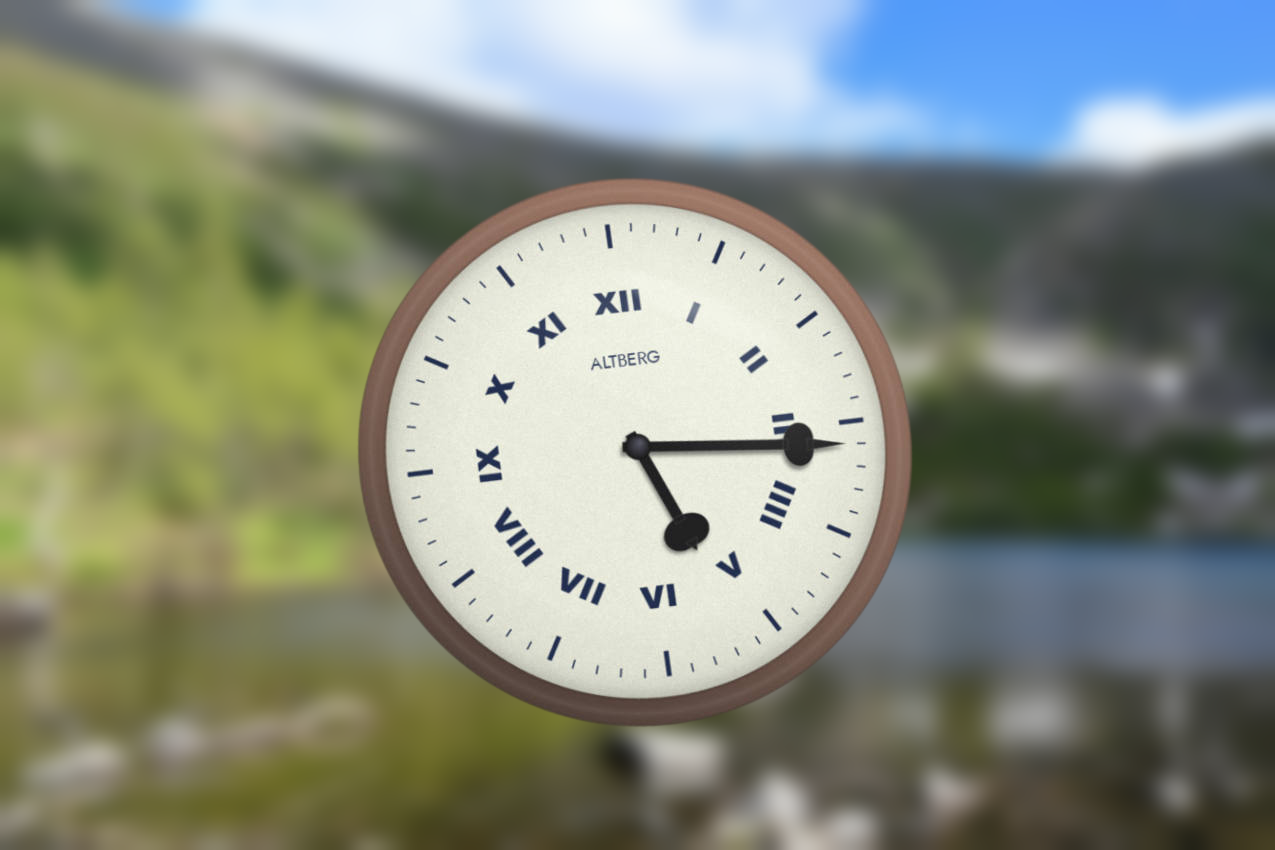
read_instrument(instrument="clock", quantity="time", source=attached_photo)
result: 5:16
